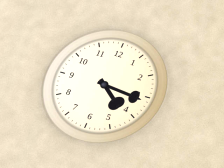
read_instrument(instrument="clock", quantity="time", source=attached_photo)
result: 4:16
